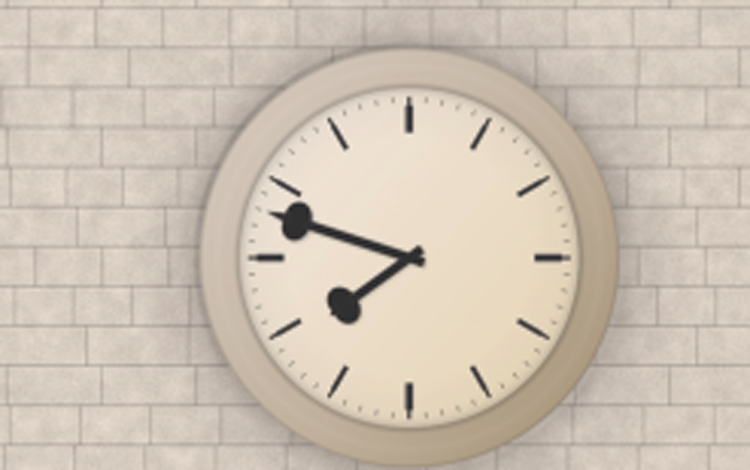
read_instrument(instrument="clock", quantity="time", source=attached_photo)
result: 7:48
